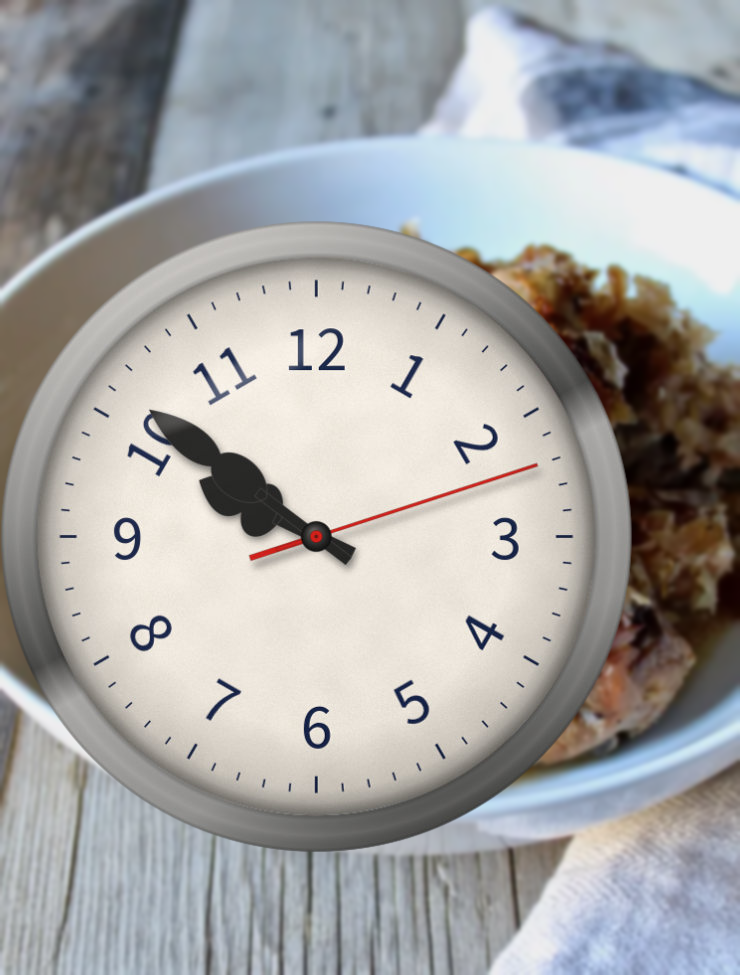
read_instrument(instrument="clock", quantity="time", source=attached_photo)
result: 9:51:12
